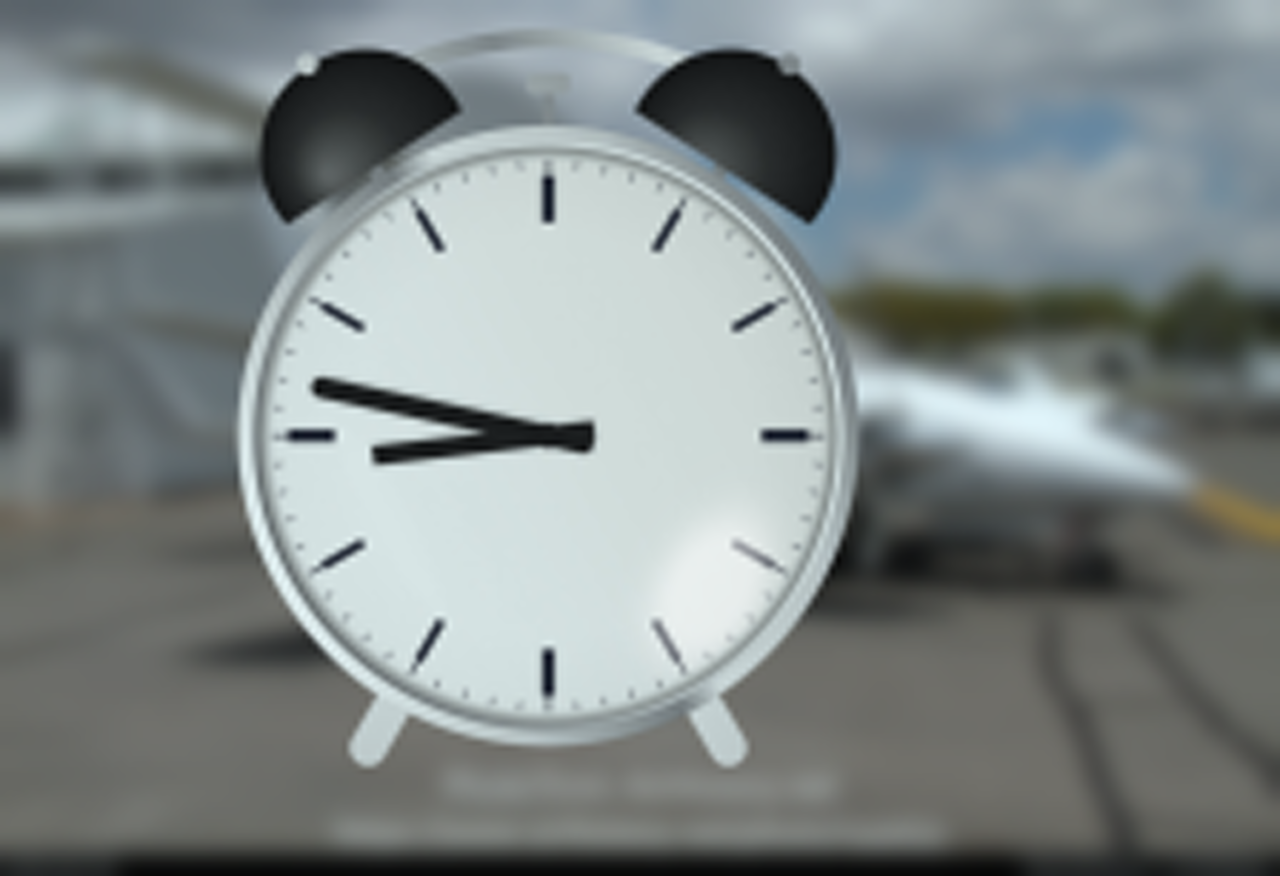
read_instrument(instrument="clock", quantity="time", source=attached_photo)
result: 8:47
